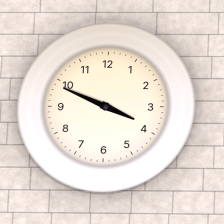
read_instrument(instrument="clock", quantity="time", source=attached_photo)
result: 3:49
